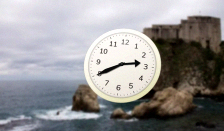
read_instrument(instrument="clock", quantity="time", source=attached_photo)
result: 2:40
